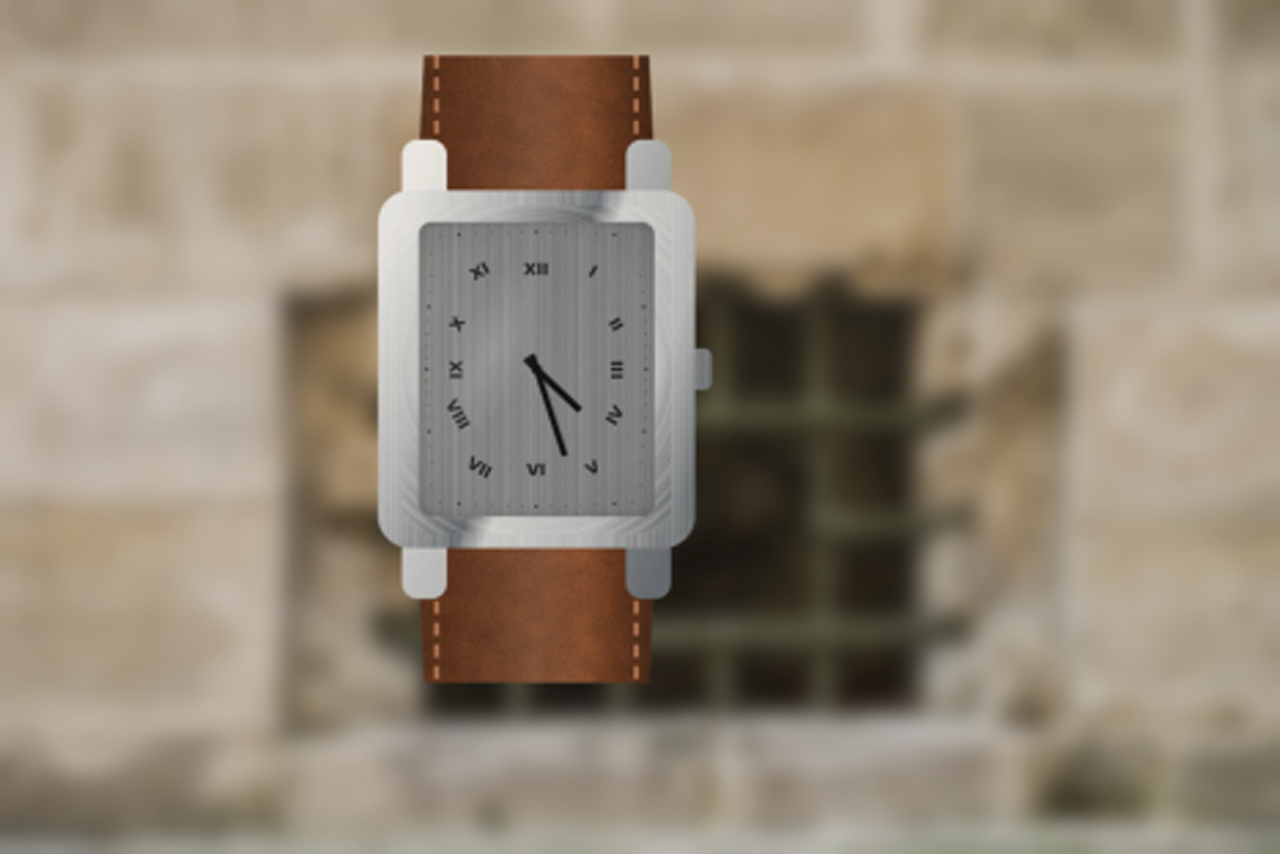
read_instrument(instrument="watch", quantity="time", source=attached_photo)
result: 4:27
